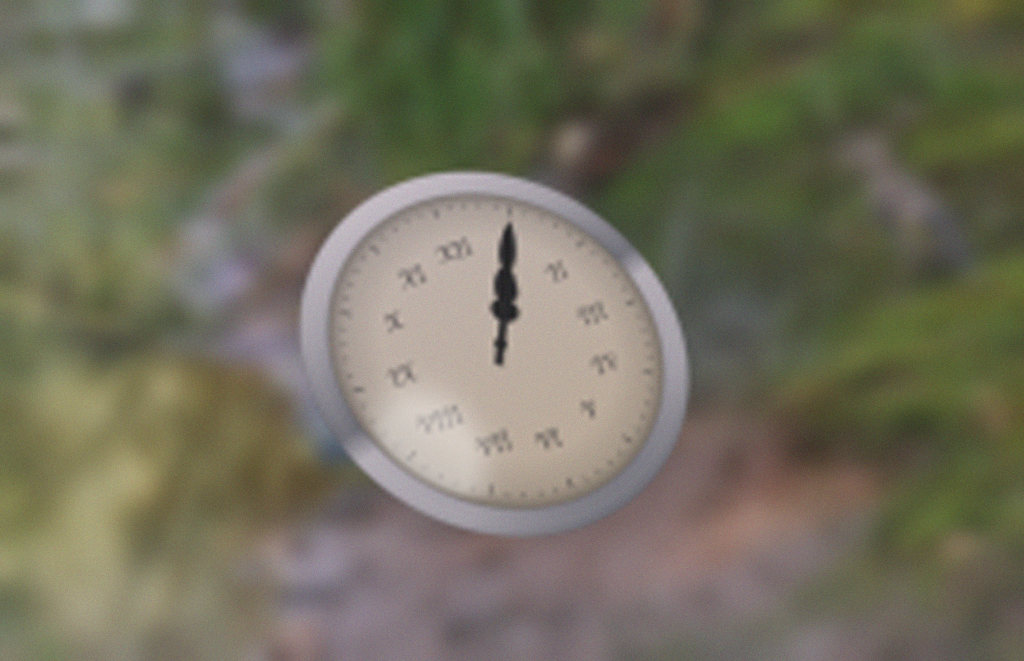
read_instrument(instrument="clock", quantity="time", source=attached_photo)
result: 1:05
